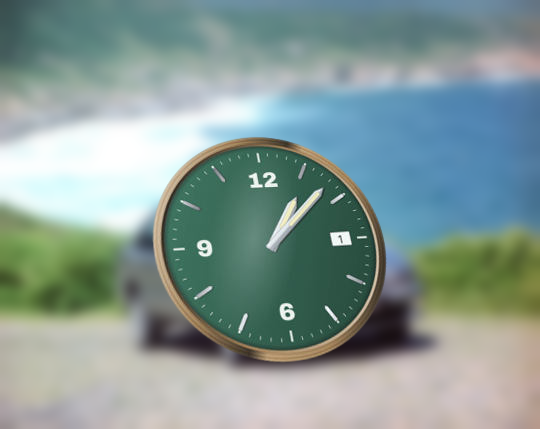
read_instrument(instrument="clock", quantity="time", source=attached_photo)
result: 1:08
